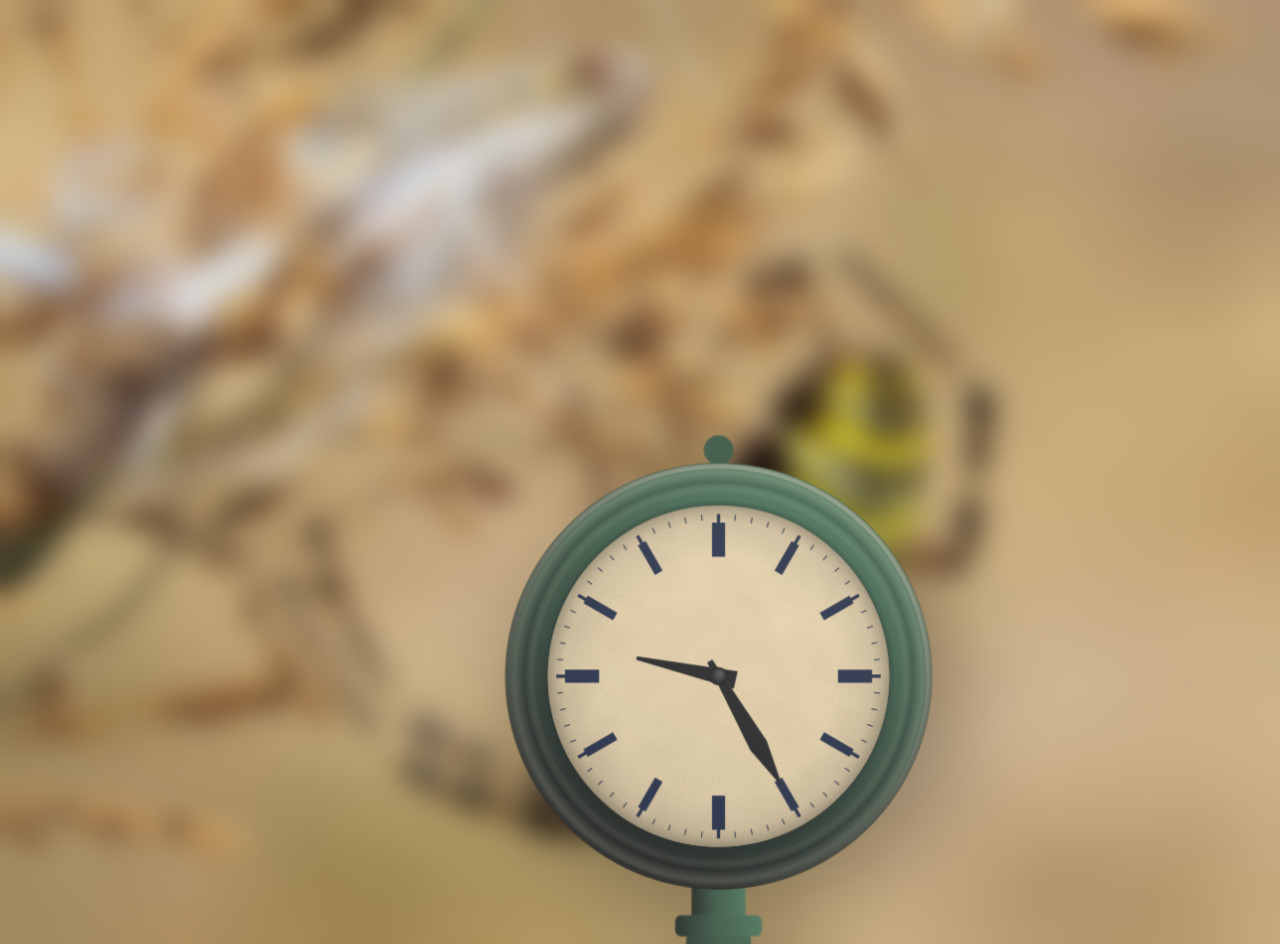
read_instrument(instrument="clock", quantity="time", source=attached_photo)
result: 9:25
